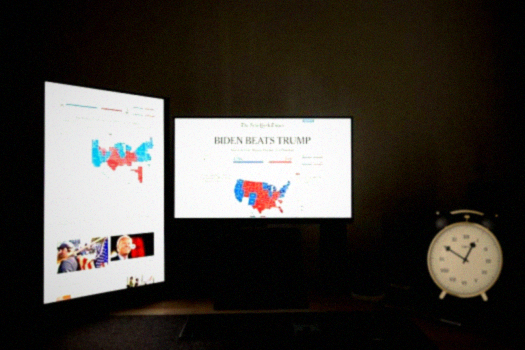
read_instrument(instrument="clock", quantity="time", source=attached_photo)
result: 12:50
